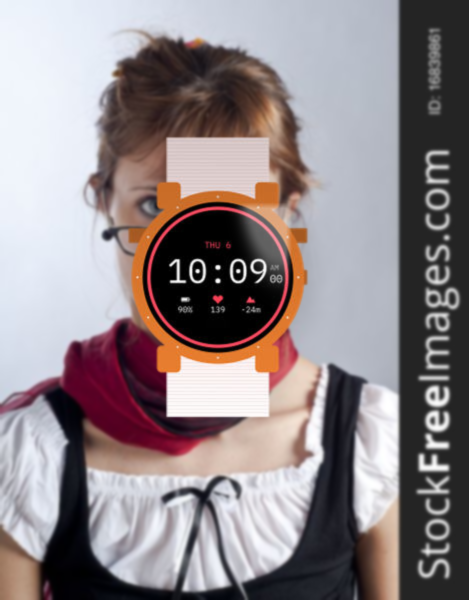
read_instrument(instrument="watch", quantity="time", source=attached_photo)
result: 10:09:00
